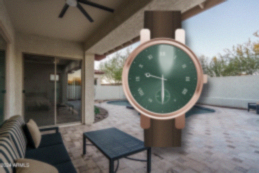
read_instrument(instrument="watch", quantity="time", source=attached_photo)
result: 9:30
